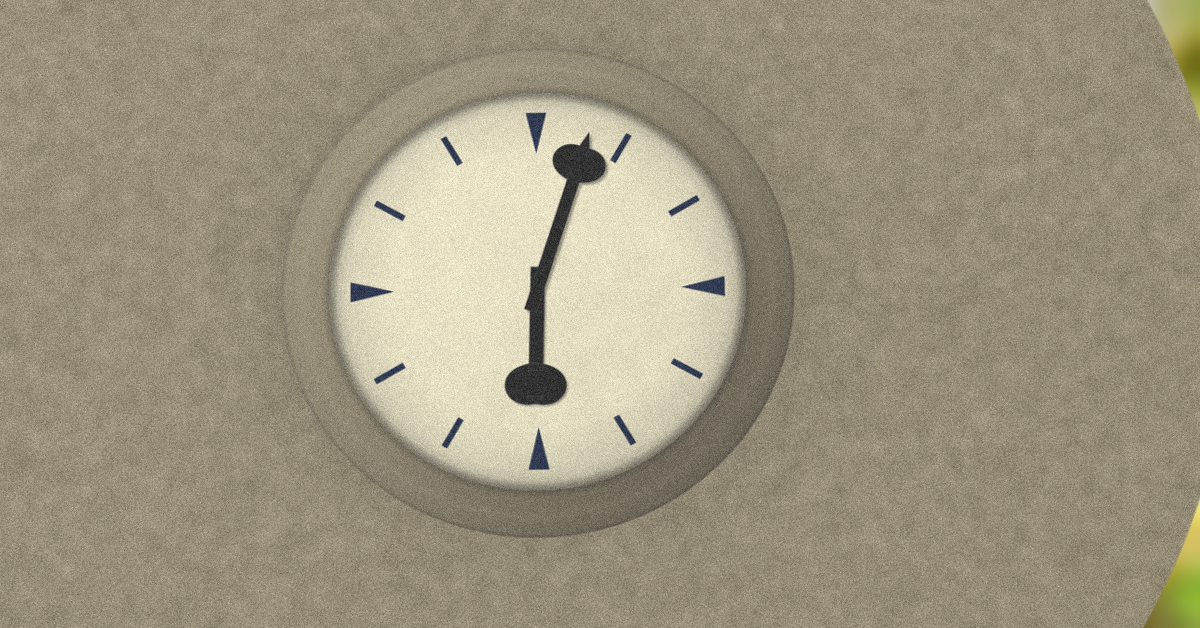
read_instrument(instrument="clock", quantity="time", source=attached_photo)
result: 6:03
